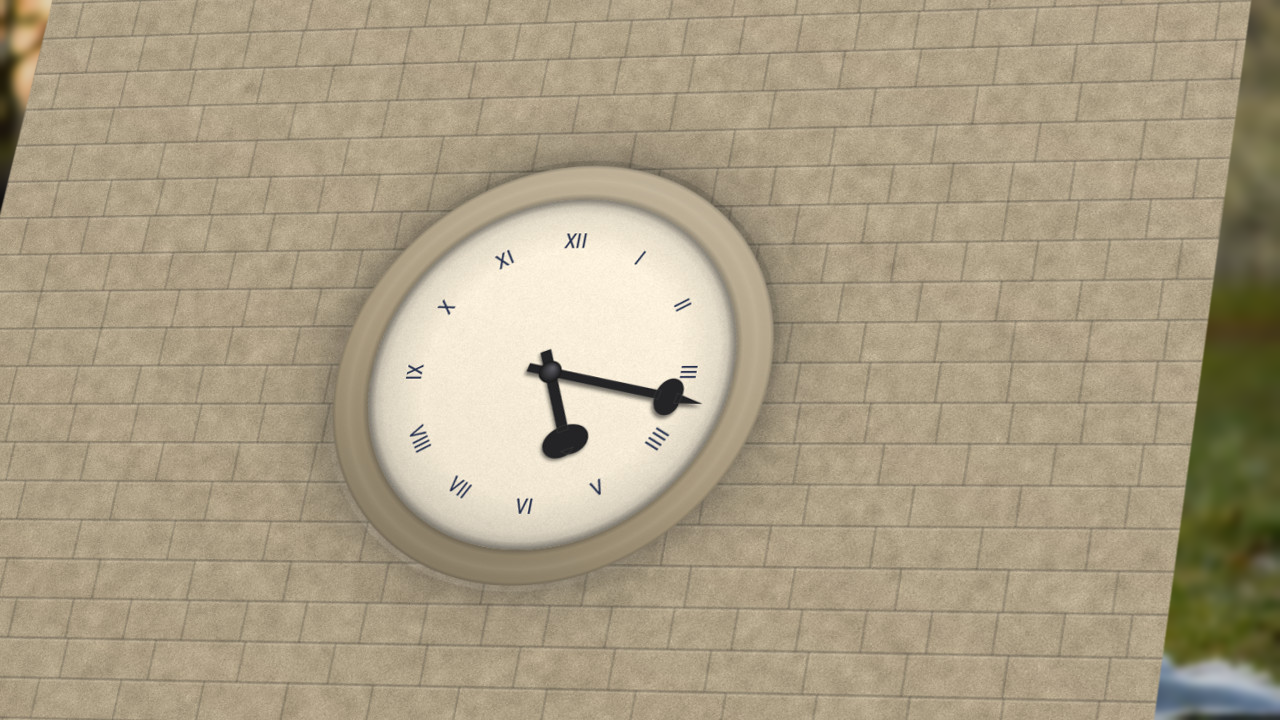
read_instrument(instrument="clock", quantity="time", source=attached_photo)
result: 5:17
